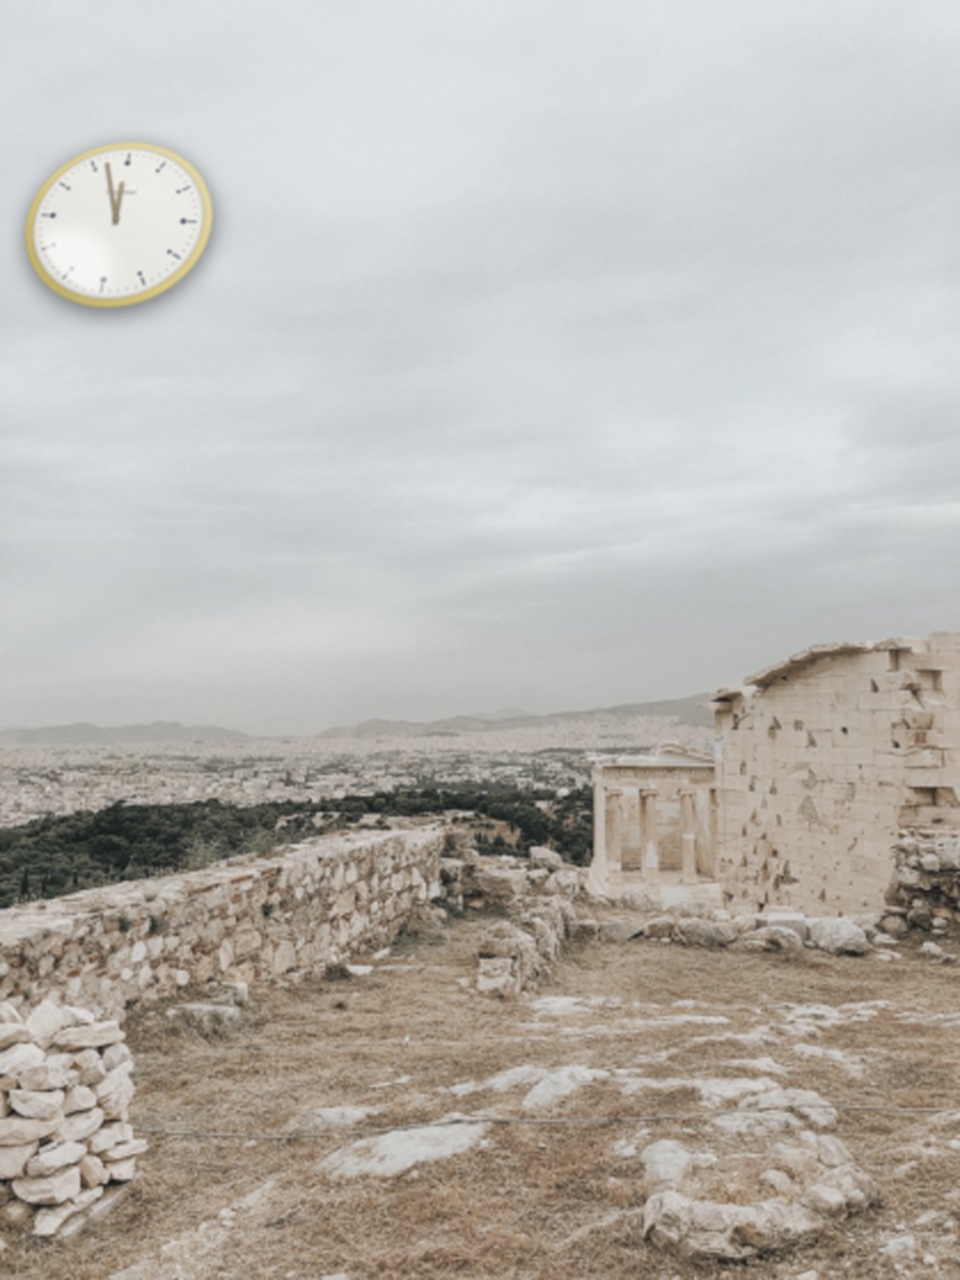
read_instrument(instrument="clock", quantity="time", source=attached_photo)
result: 11:57
